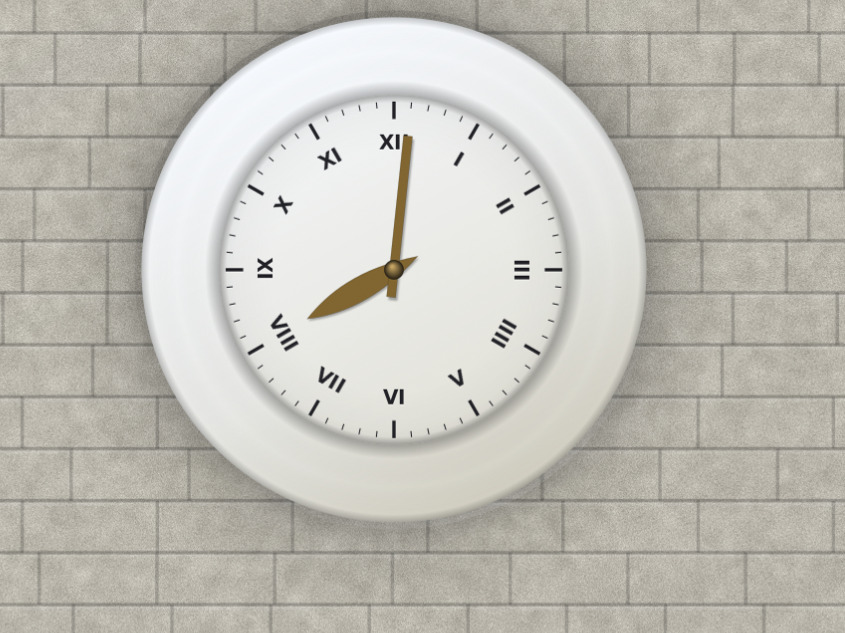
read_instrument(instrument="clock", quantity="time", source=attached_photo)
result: 8:01
